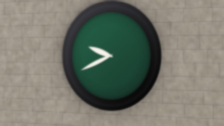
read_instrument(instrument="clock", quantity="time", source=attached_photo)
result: 9:41
